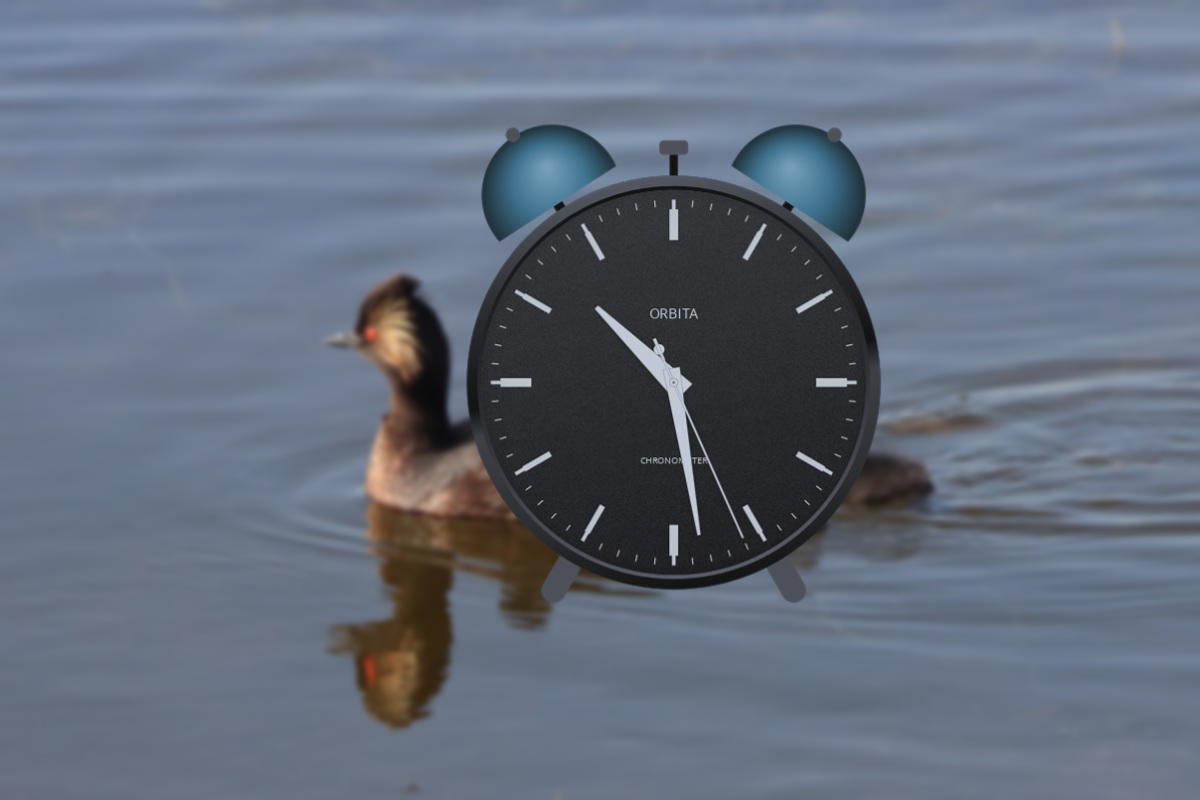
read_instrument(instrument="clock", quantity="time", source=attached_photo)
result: 10:28:26
